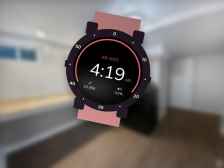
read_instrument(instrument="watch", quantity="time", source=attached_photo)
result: 4:19
